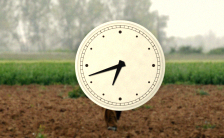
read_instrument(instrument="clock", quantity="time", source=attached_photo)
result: 6:42
